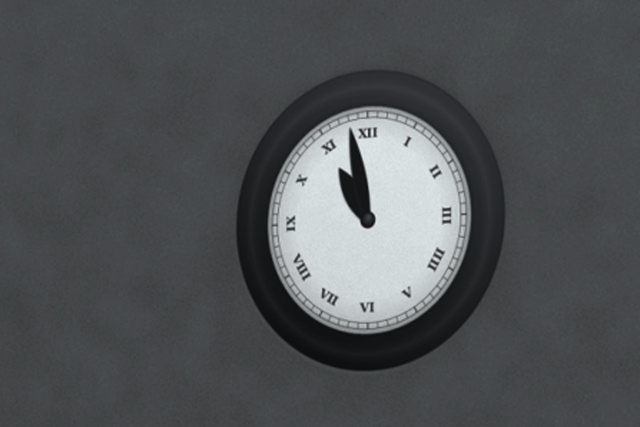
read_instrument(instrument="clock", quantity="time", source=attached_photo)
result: 10:58
